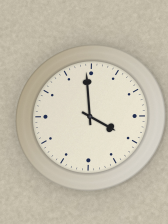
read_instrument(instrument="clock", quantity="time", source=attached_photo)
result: 3:59
